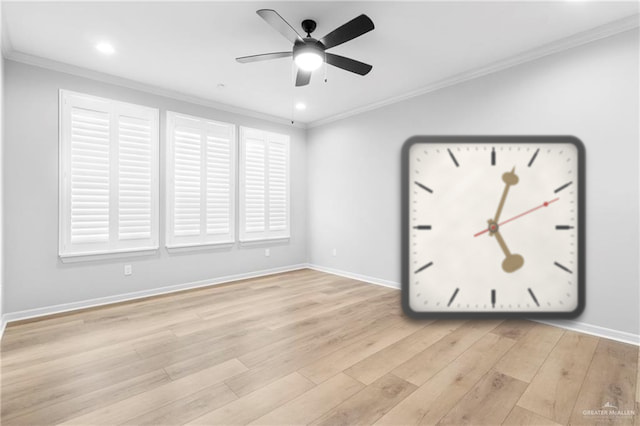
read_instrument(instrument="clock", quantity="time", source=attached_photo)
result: 5:03:11
